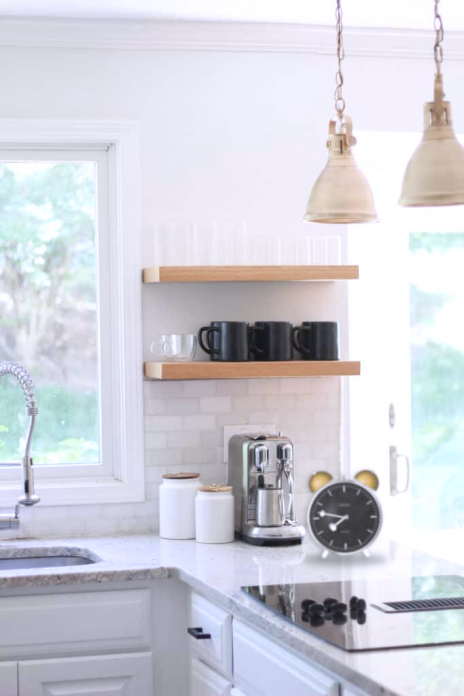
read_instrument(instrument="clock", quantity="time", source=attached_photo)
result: 7:47
